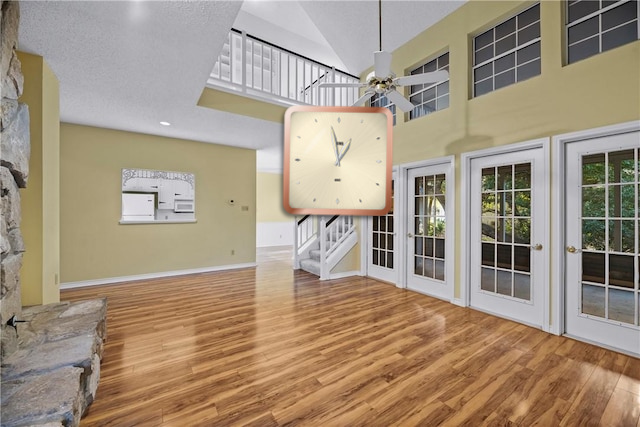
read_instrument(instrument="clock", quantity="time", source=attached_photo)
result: 12:58
